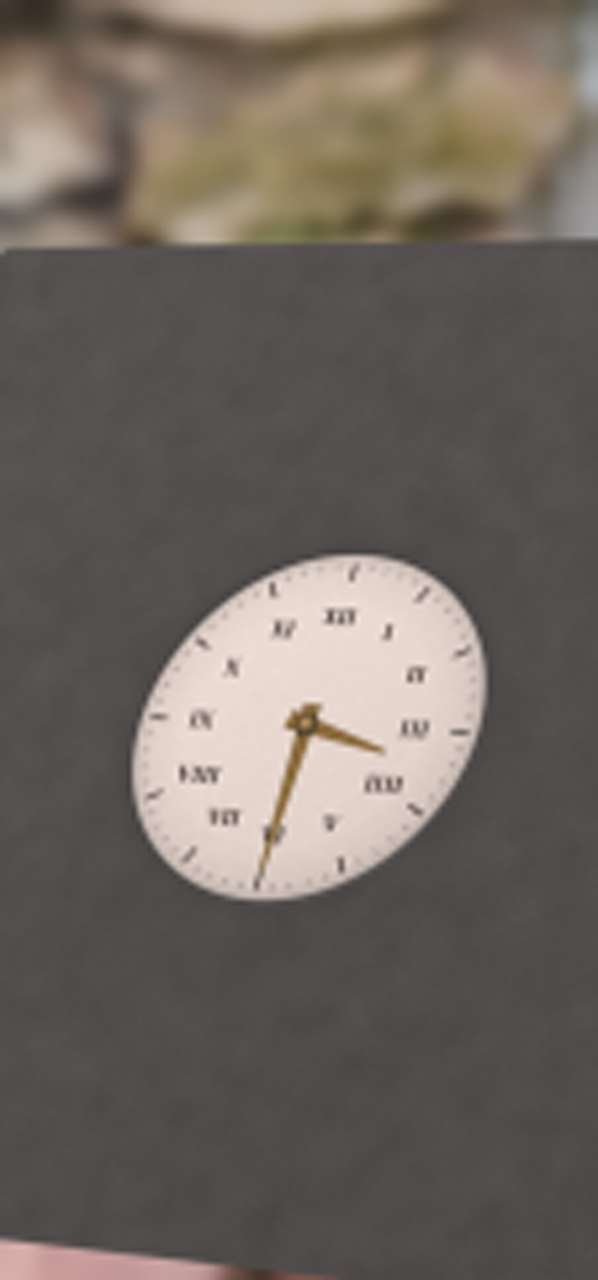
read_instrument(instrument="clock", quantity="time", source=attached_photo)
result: 3:30
